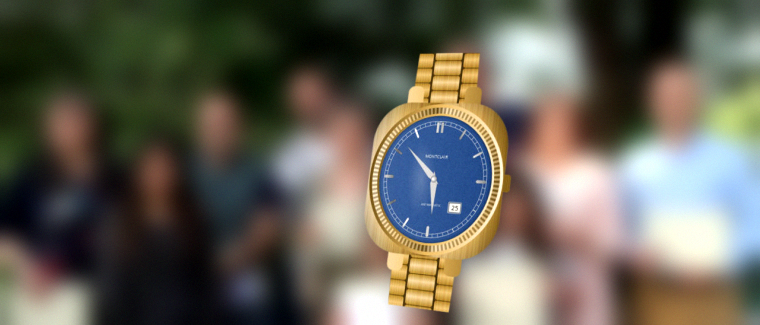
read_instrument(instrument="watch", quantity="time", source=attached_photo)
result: 5:52
